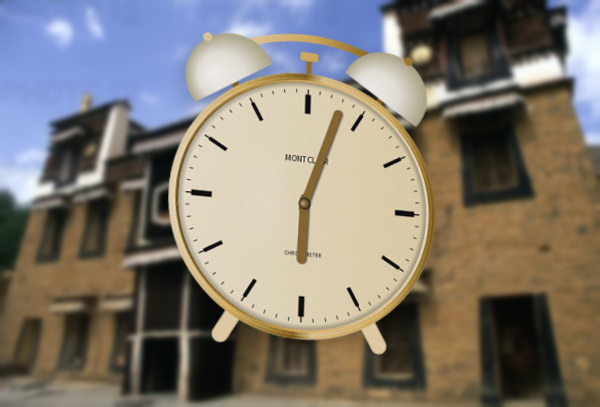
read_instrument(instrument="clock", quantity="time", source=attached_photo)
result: 6:03
